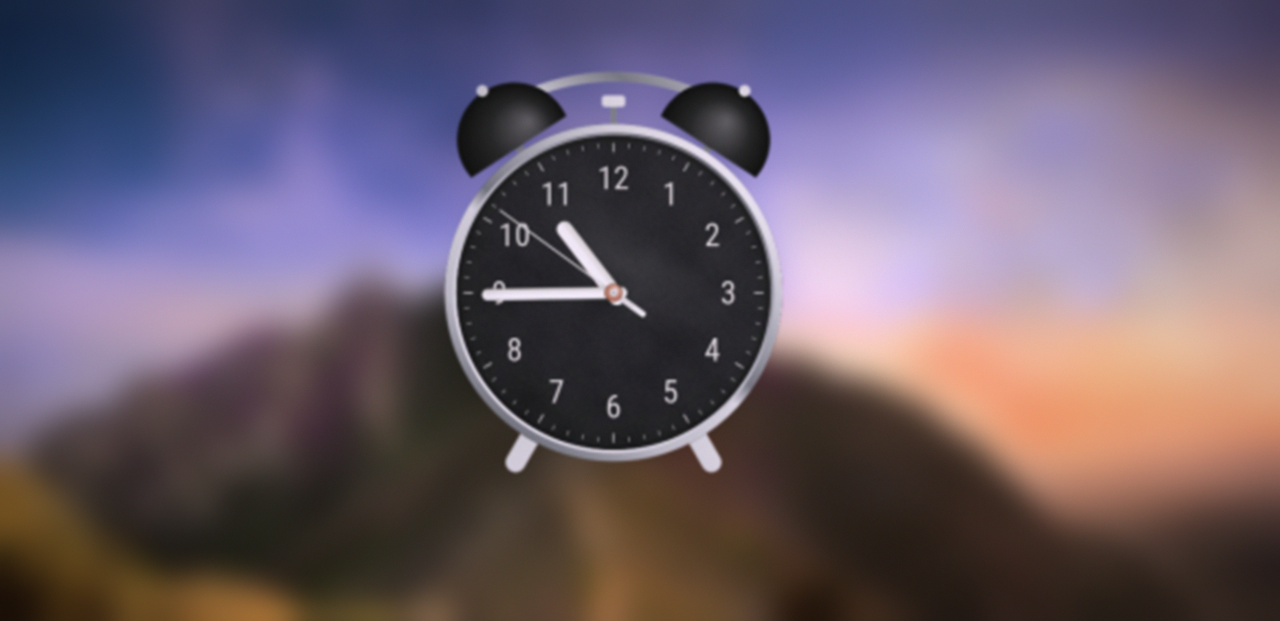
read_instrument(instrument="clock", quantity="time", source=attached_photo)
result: 10:44:51
